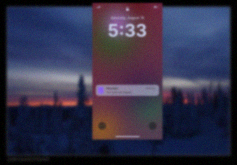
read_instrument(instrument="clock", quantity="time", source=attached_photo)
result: 5:33
